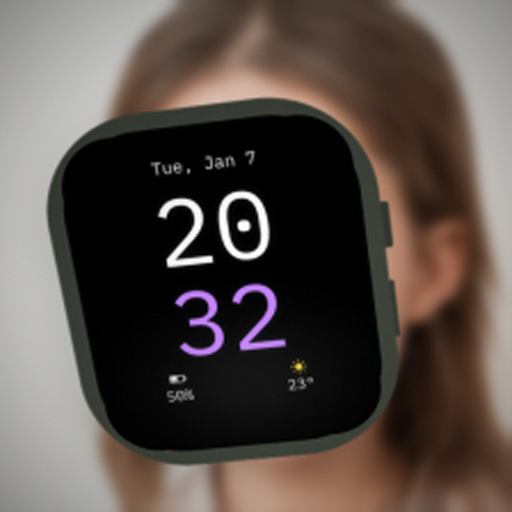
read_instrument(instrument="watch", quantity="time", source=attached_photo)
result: 20:32
